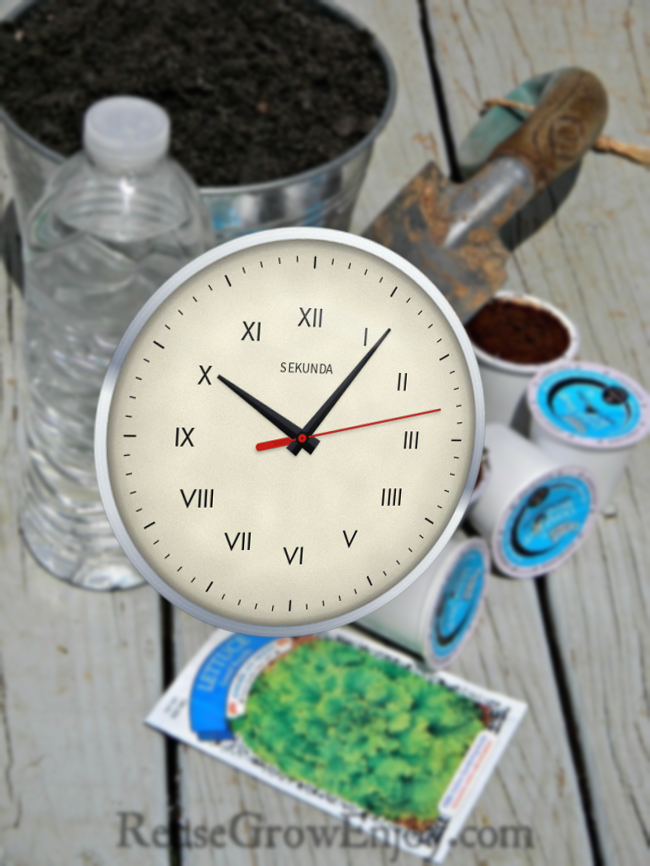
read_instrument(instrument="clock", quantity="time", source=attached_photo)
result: 10:06:13
